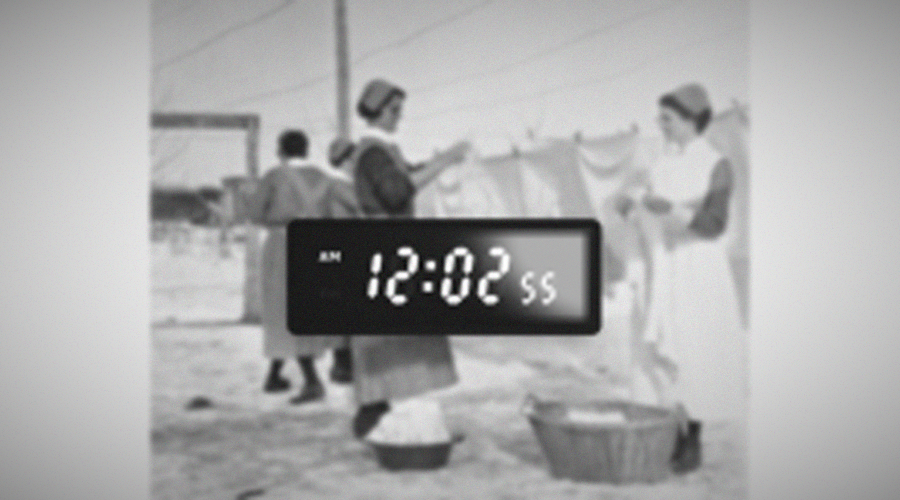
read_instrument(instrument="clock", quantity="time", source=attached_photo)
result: 12:02:55
